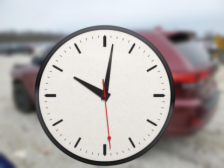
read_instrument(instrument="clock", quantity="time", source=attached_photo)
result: 10:01:29
